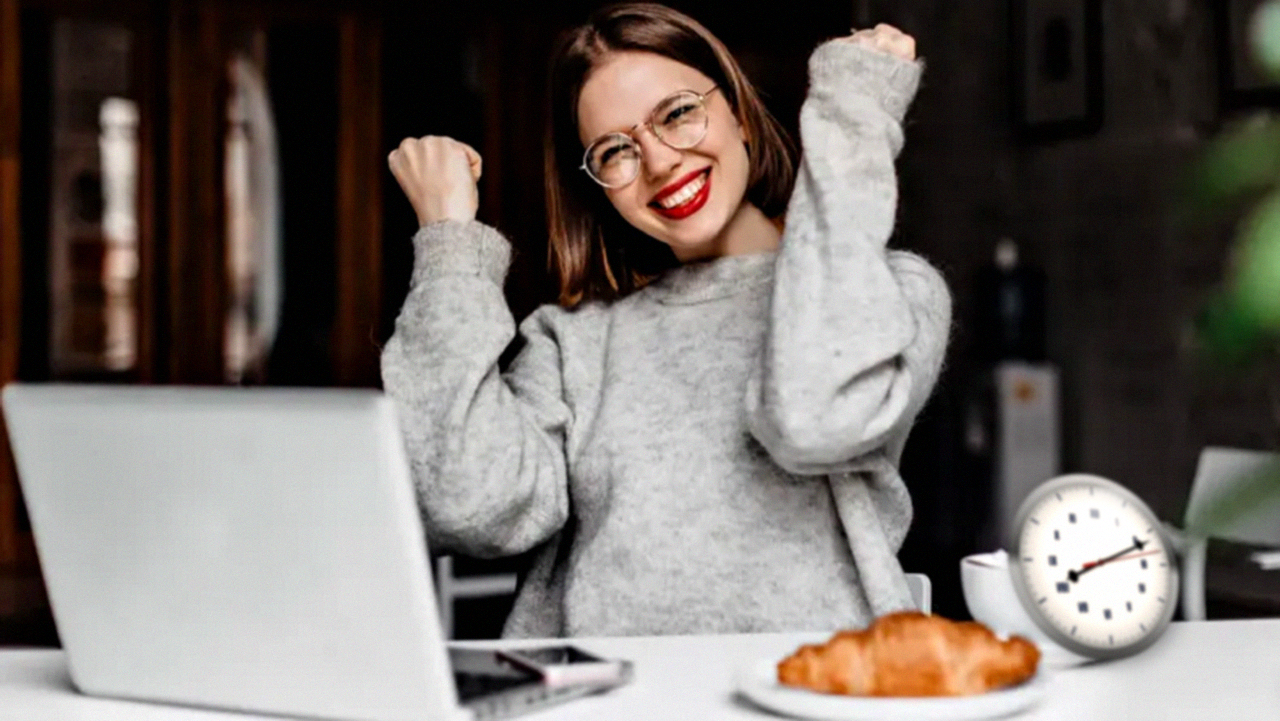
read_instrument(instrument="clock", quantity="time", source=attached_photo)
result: 8:11:13
